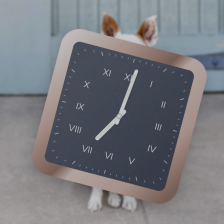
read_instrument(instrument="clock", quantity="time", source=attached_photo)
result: 7:01
